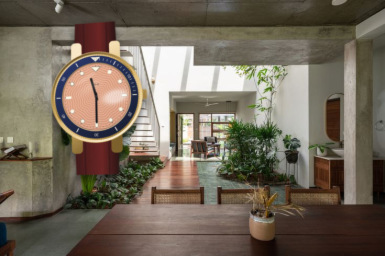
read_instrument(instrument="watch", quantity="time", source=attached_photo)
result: 11:30
